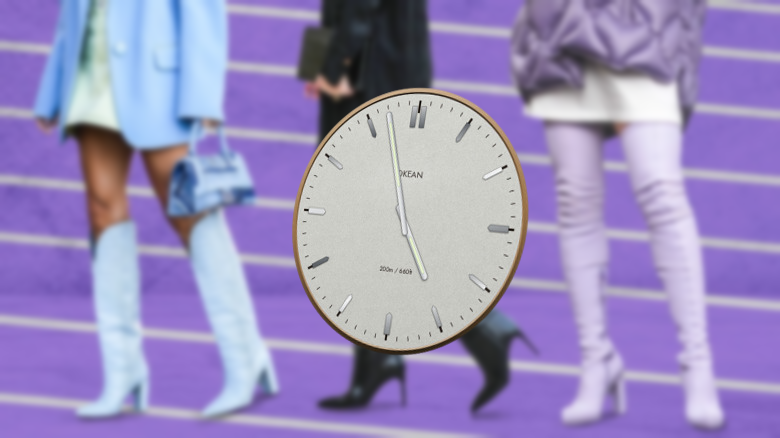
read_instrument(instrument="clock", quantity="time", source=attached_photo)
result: 4:57
